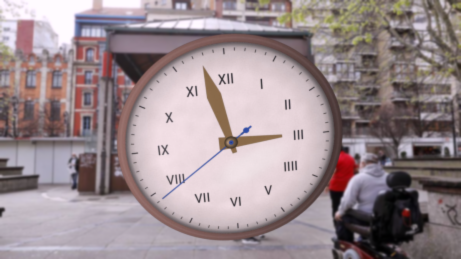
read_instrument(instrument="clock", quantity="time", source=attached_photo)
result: 2:57:39
